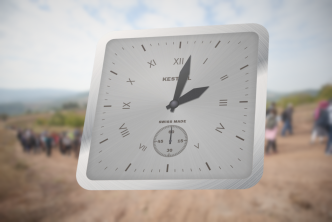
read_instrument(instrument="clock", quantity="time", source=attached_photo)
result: 2:02
